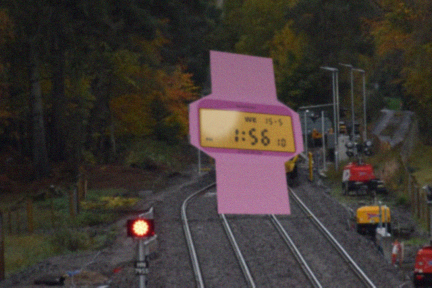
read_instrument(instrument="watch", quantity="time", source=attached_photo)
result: 1:56
